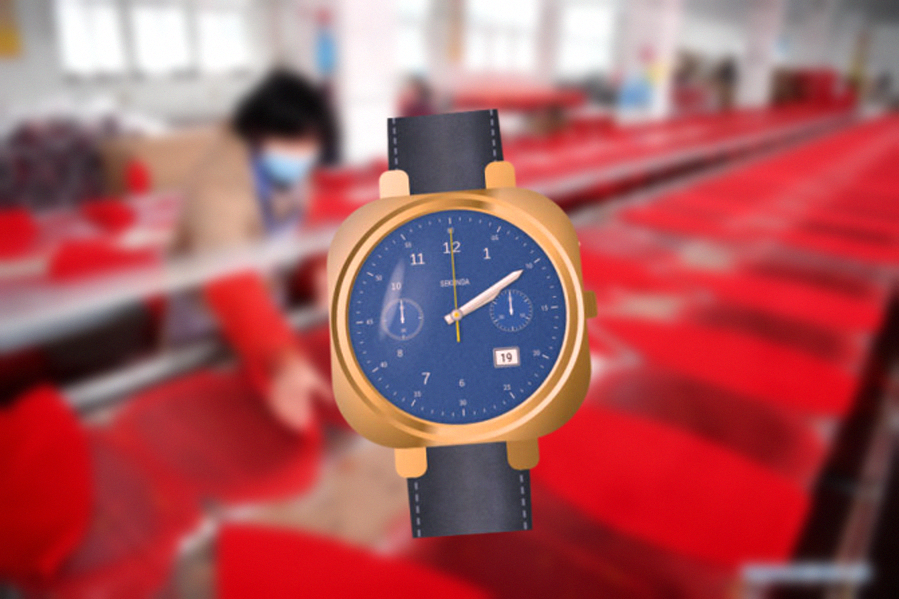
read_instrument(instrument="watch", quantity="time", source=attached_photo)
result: 2:10
